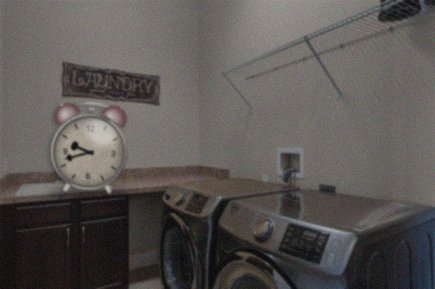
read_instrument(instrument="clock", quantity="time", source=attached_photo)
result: 9:42
